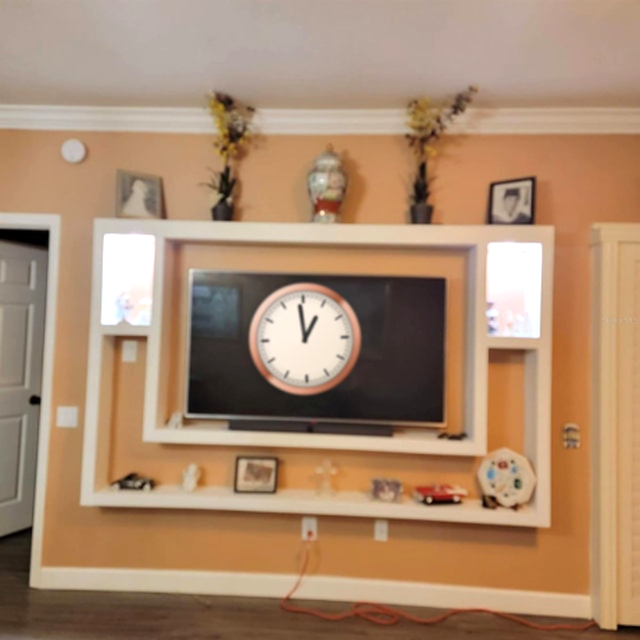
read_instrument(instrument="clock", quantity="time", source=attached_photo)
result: 12:59
